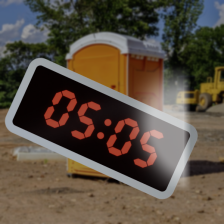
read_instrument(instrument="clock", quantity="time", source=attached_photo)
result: 5:05
